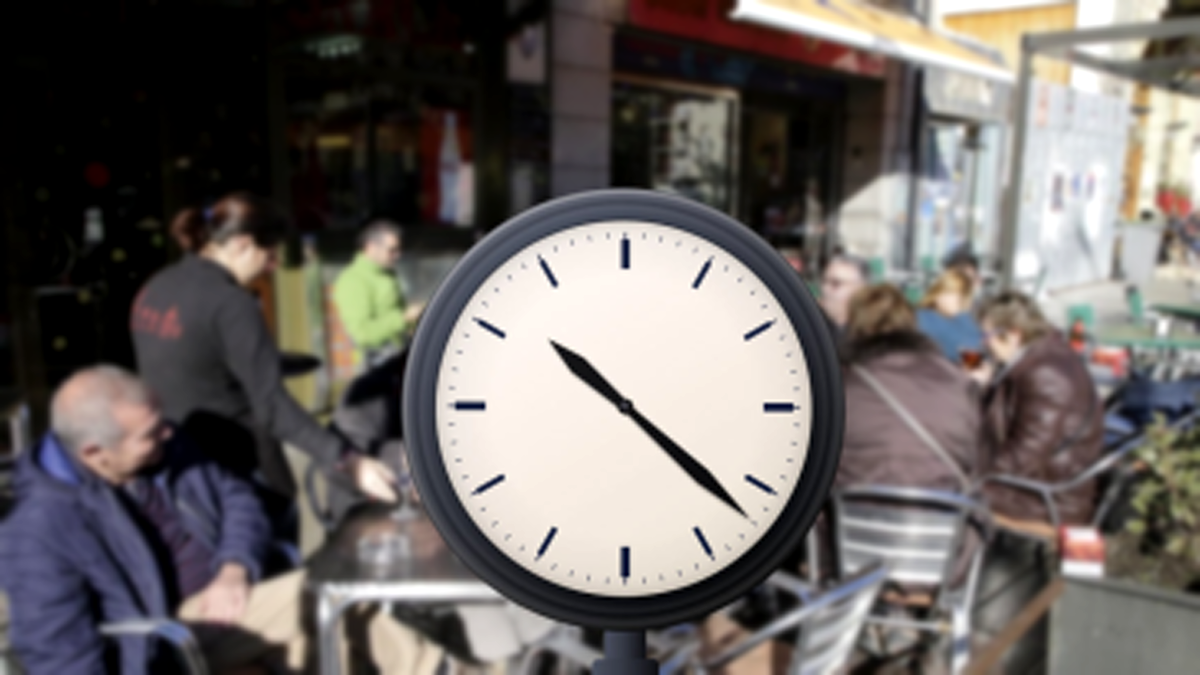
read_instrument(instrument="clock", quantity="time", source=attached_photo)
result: 10:22
